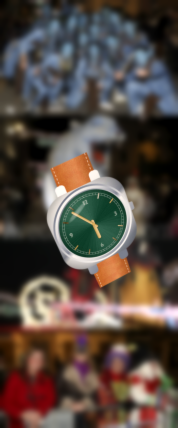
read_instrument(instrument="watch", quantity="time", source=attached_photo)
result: 5:54
